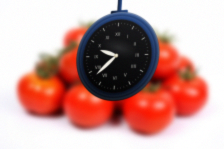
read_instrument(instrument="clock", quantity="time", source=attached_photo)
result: 9:38
